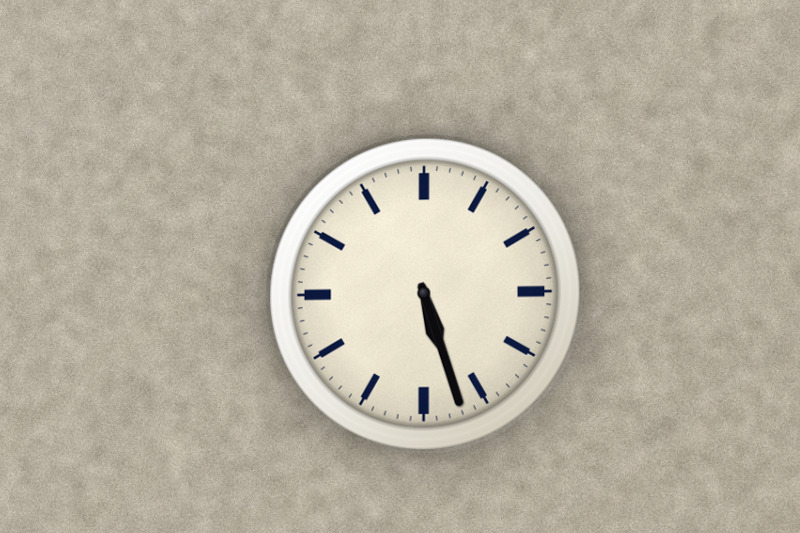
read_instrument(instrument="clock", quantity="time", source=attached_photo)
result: 5:27
